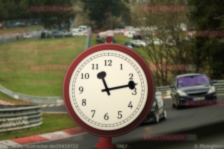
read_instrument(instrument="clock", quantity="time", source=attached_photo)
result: 11:13
